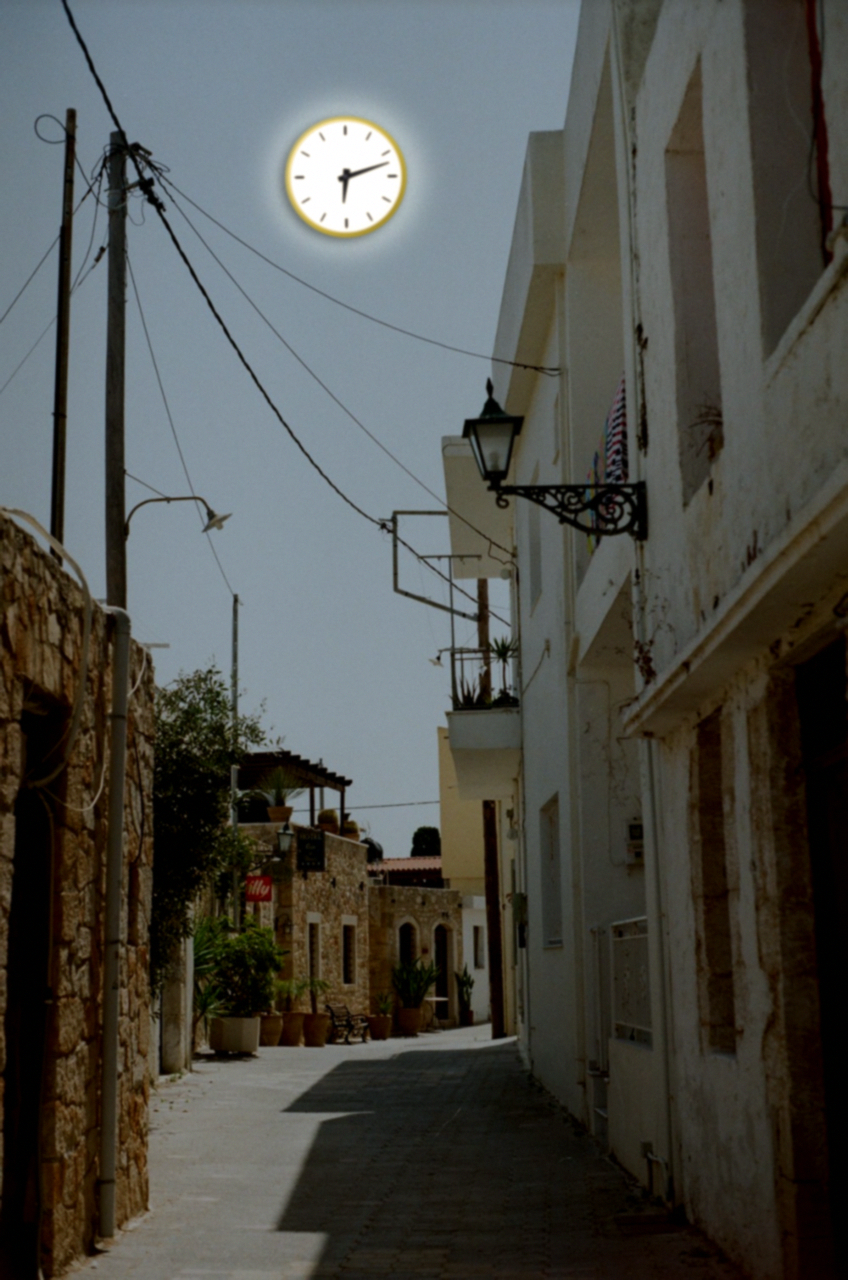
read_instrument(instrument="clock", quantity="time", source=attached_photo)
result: 6:12
